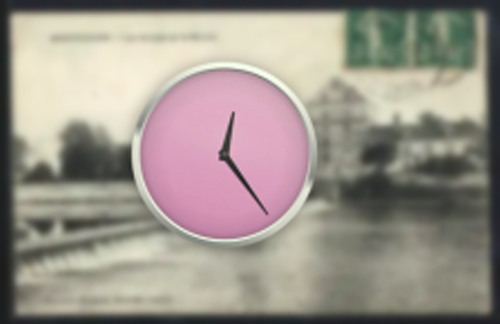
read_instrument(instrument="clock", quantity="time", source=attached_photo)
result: 12:24
